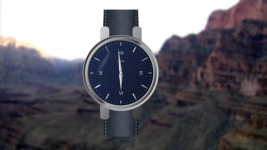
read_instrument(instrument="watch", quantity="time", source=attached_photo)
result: 5:59
